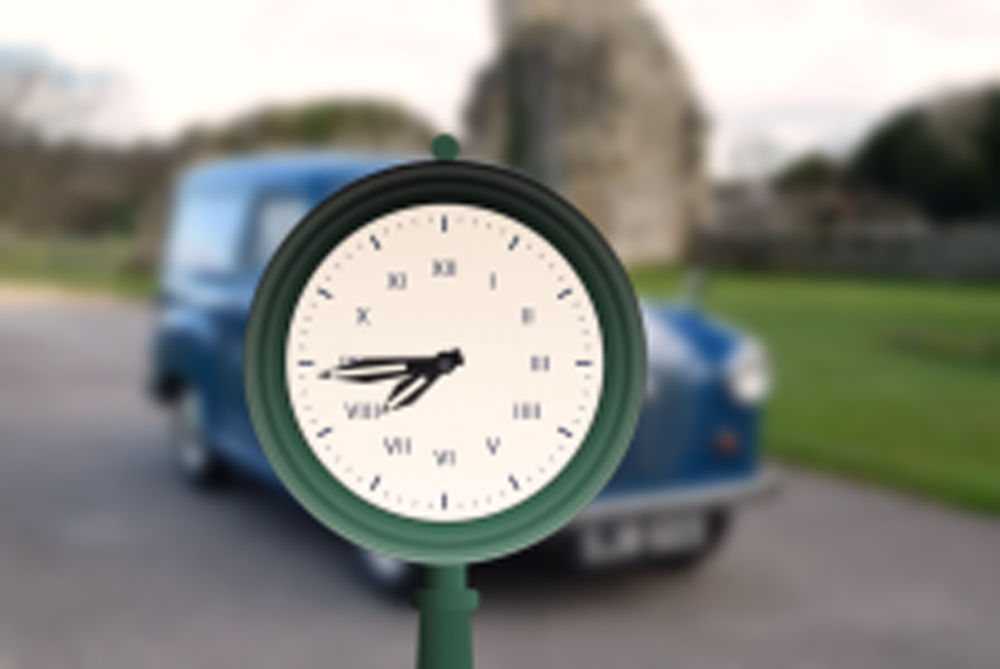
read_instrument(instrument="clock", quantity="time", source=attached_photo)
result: 7:44
